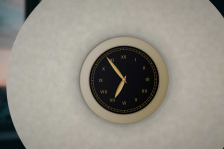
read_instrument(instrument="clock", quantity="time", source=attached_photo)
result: 6:54
